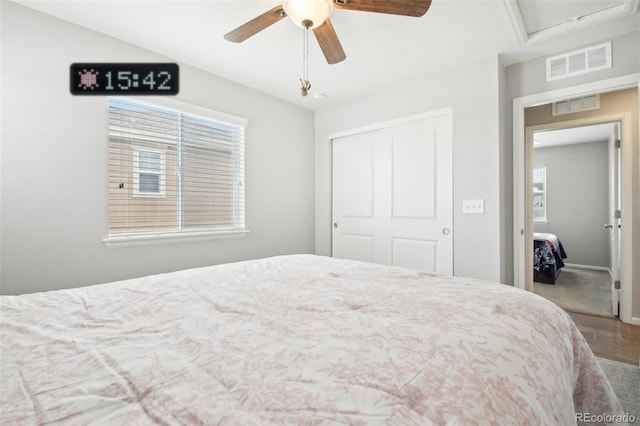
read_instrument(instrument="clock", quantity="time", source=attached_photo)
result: 15:42
